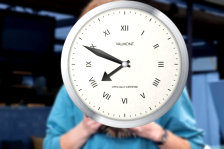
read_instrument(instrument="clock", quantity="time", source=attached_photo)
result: 7:49
